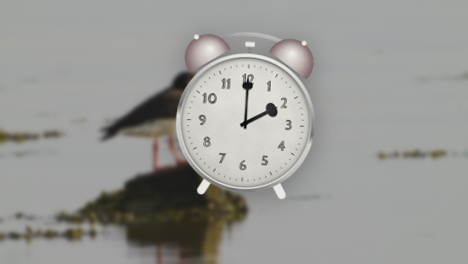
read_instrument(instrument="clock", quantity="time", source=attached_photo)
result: 2:00
